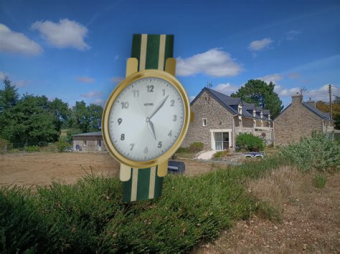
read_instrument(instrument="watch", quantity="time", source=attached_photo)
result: 5:07
